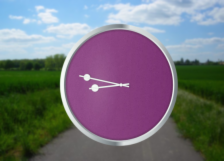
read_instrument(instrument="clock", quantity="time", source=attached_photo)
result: 8:47
